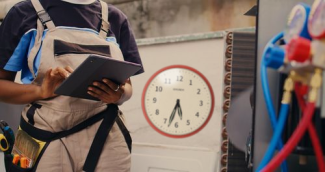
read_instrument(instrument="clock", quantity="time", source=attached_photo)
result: 5:33
